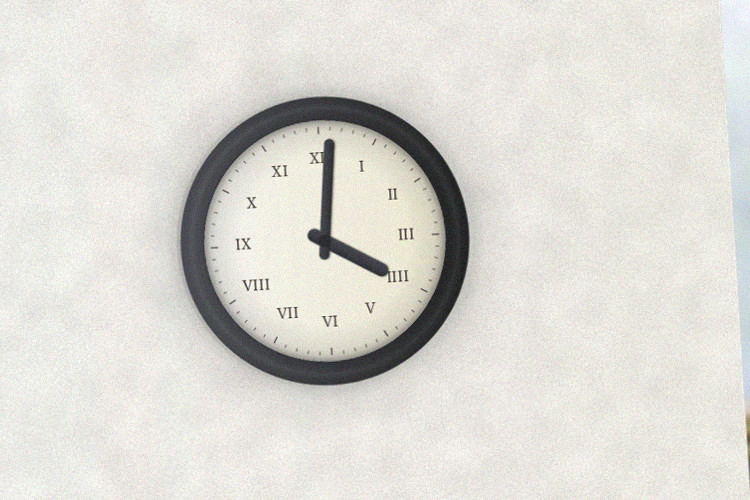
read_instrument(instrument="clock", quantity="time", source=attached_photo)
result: 4:01
